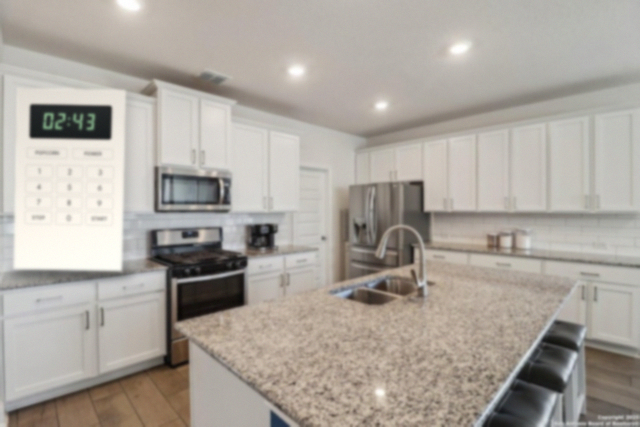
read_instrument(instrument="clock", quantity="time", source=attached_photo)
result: 2:43
